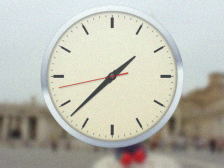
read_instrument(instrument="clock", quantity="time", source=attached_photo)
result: 1:37:43
